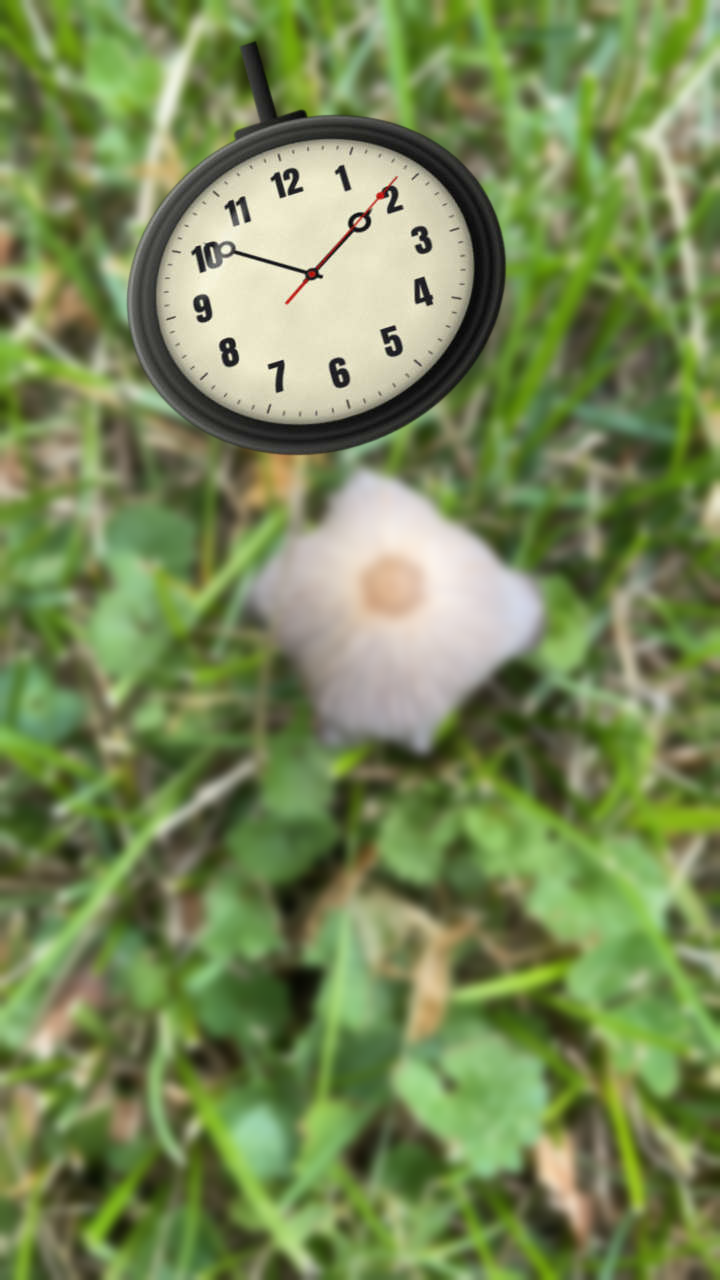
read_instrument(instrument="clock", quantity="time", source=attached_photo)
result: 1:51:09
